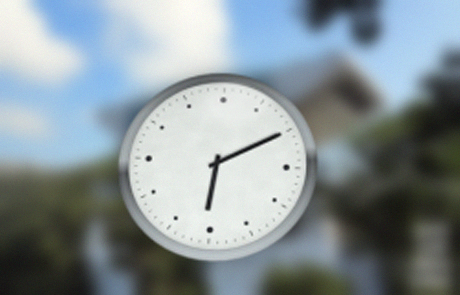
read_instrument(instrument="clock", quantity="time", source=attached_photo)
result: 6:10
